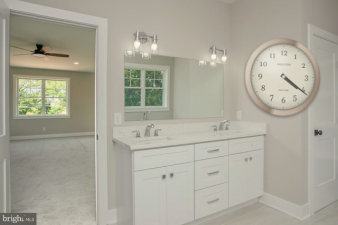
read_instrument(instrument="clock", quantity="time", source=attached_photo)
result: 4:21
